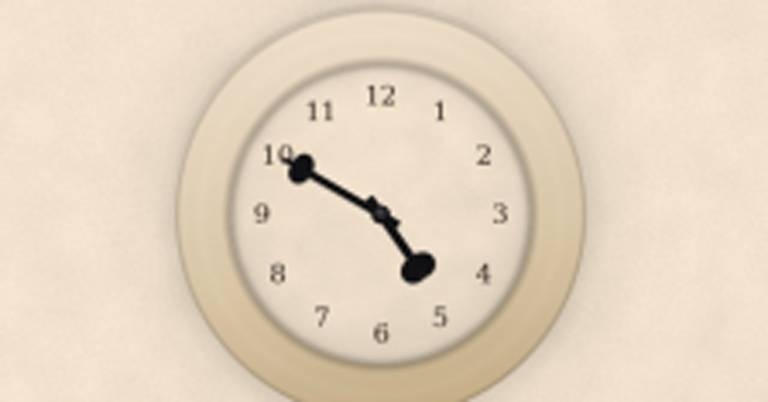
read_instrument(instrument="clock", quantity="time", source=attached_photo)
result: 4:50
